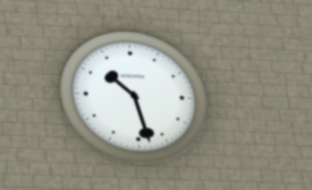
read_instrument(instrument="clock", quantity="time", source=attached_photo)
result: 10:28
